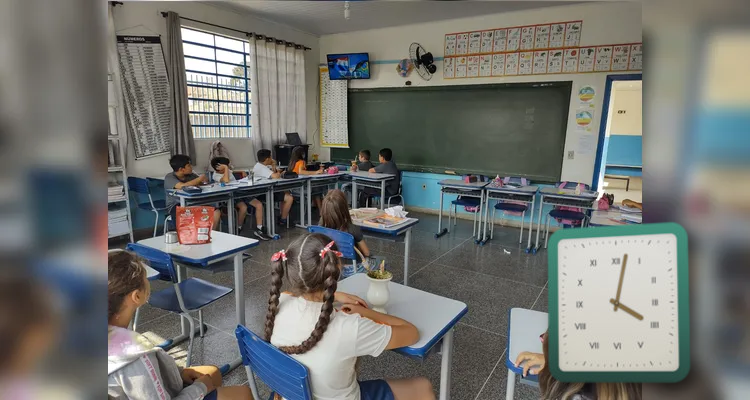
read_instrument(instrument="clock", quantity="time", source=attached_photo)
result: 4:02
